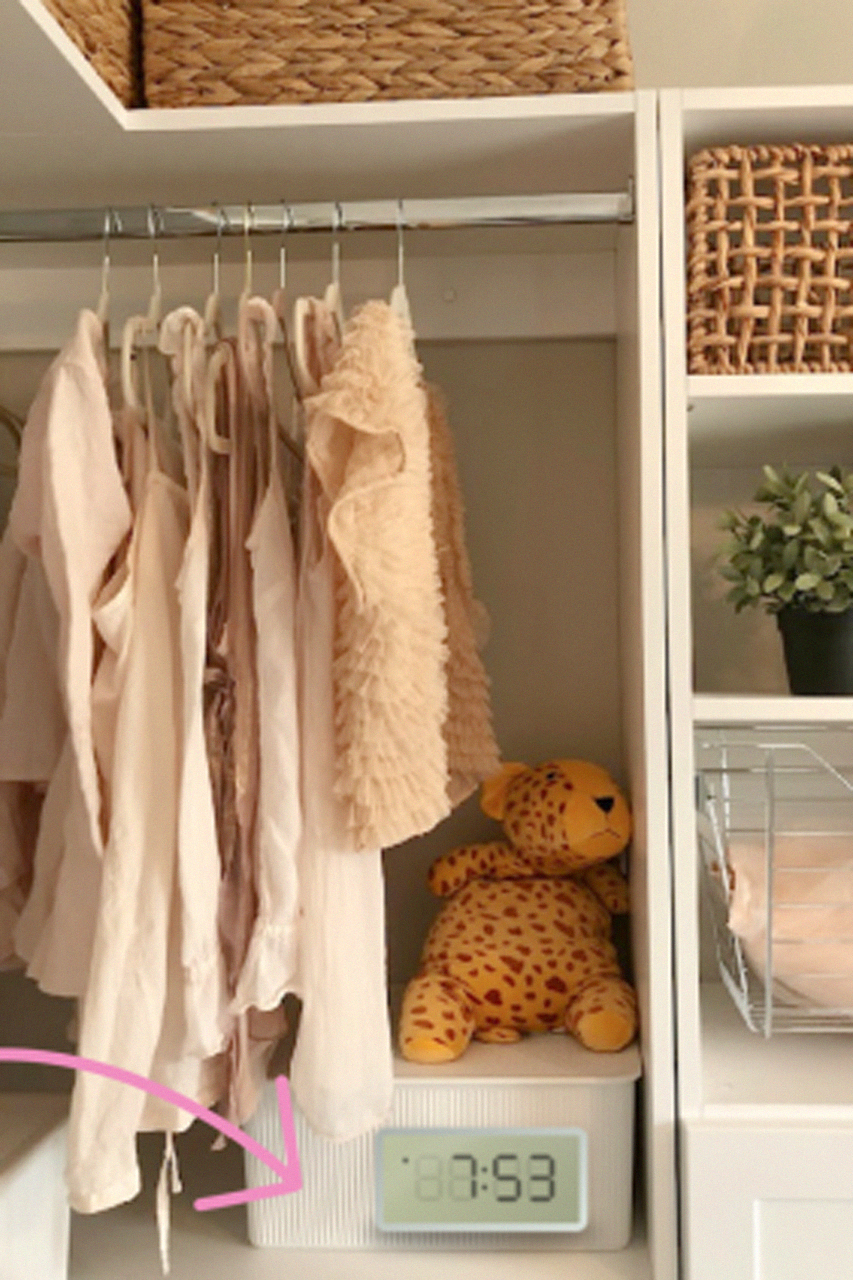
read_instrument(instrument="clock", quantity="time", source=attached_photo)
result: 7:53
